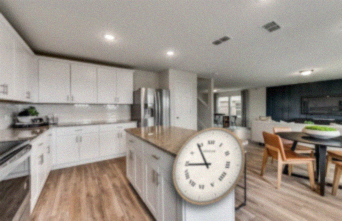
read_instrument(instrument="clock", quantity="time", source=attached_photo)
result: 8:54
